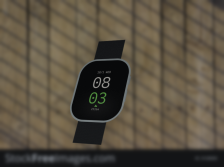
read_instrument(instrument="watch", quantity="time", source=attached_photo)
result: 8:03
